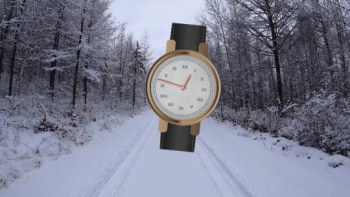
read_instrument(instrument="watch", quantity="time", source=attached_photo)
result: 12:47
